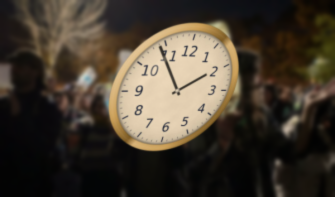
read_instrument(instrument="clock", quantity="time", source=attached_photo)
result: 1:54
